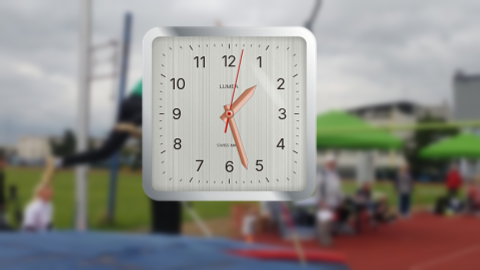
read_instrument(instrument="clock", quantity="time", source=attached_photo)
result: 1:27:02
